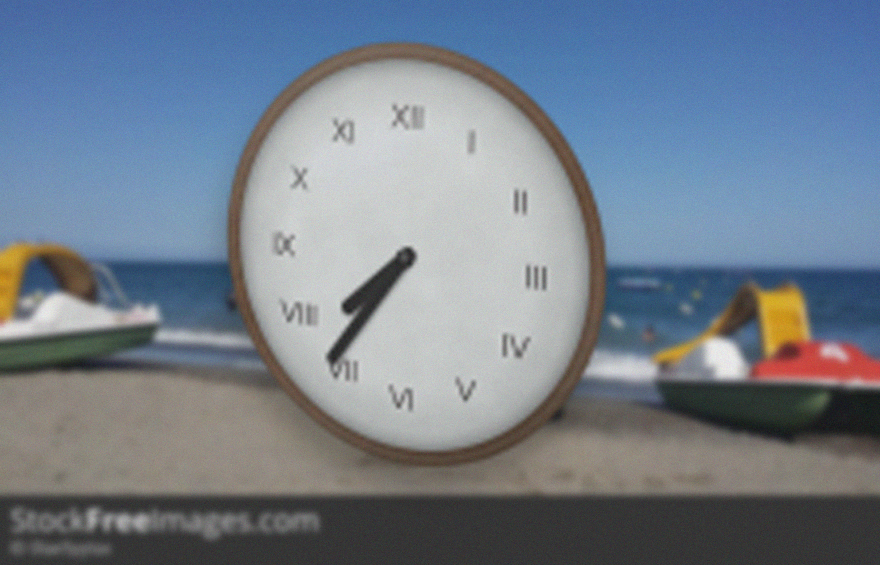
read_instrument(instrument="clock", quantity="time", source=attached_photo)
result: 7:36
